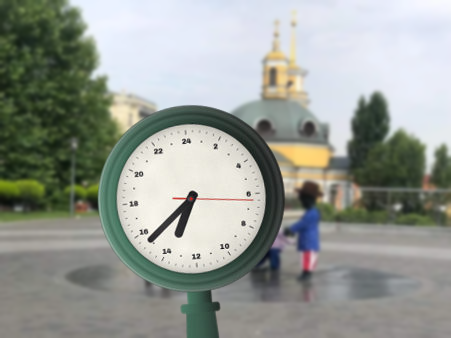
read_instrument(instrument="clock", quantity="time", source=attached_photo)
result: 13:38:16
